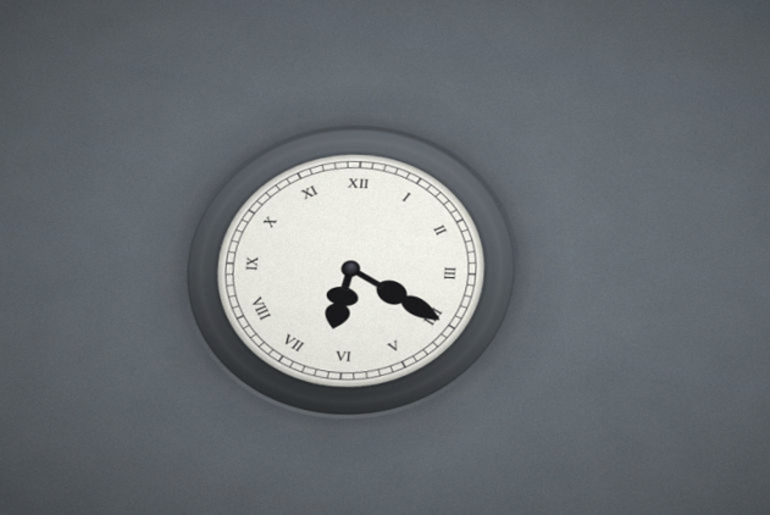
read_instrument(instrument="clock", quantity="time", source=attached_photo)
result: 6:20
